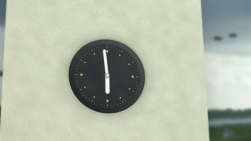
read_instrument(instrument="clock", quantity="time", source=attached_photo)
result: 5:59
